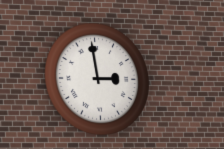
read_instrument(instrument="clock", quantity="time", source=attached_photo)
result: 2:59
